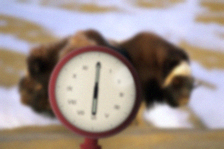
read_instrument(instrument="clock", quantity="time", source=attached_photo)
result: 6:00
